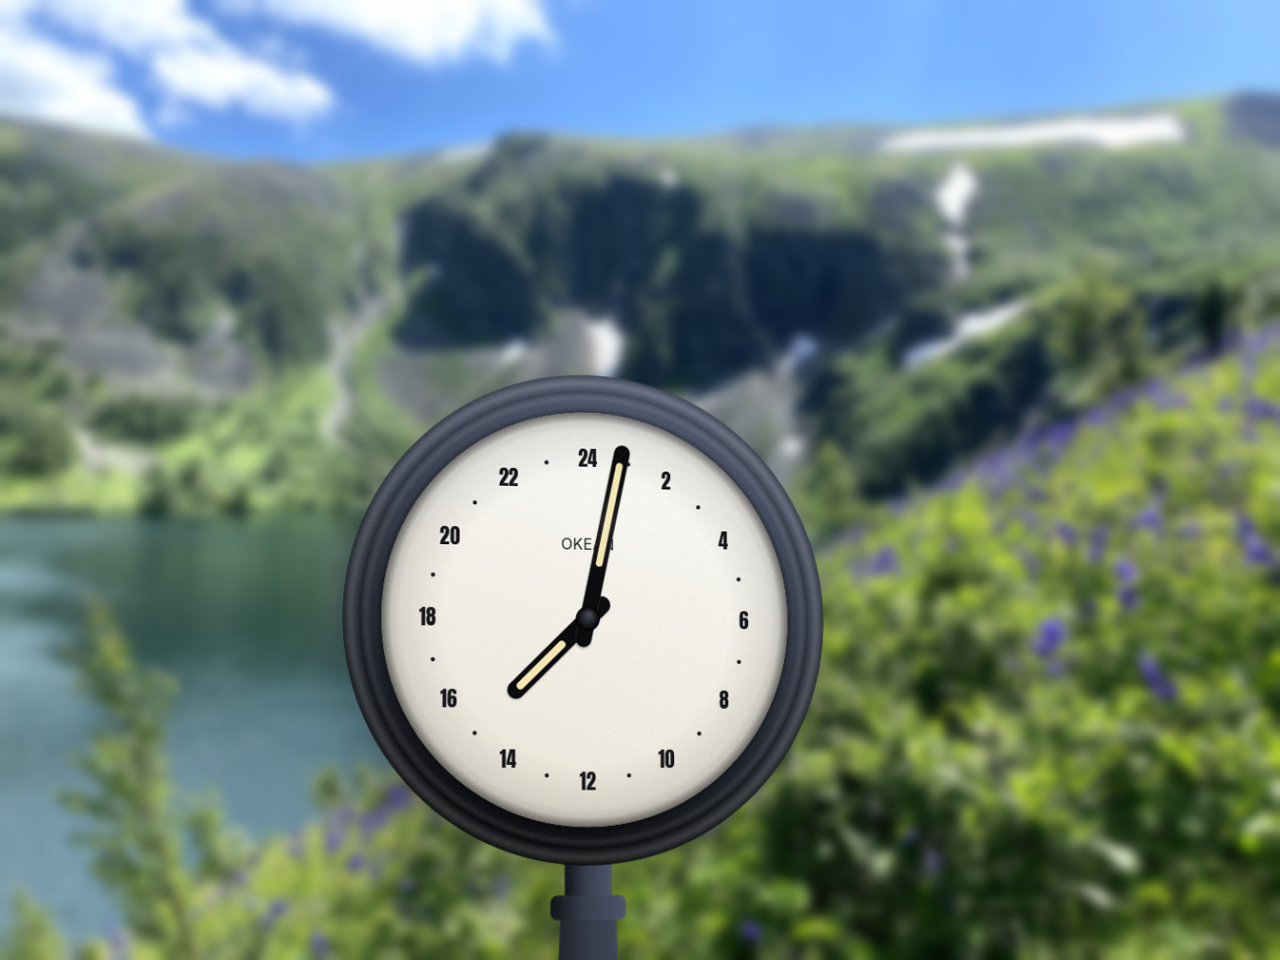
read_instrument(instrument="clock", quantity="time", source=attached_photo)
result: 15:02
